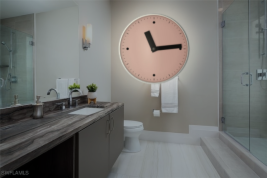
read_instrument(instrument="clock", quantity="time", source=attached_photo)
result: 11:14
